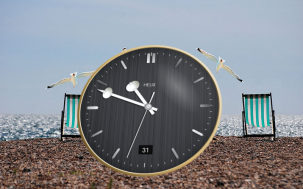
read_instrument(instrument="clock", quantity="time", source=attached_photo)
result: 10:48:33
